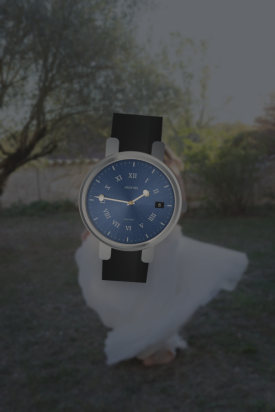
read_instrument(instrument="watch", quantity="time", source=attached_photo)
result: 1:46
